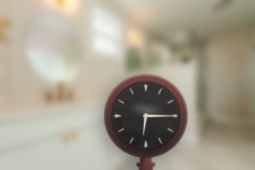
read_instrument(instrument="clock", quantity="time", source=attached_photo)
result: 6:15
